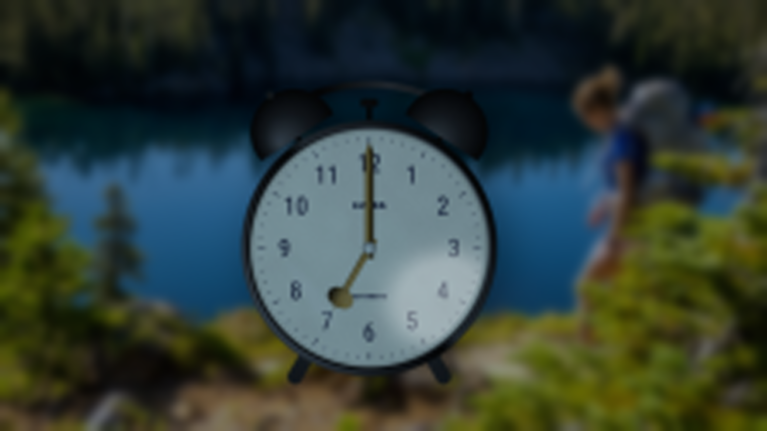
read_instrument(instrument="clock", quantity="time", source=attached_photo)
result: 7:00
